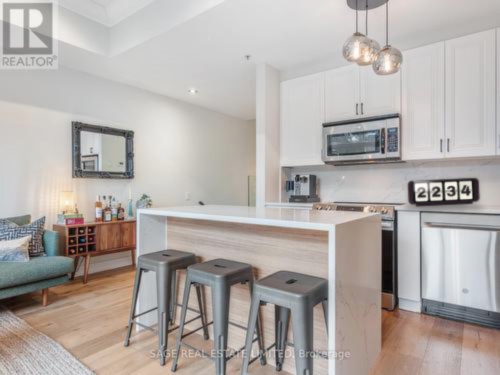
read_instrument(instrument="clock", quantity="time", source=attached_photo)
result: 22:34
